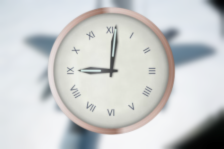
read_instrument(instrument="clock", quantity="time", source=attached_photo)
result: 9:01
